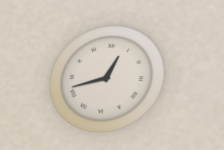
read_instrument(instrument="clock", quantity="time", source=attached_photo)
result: 12:42
